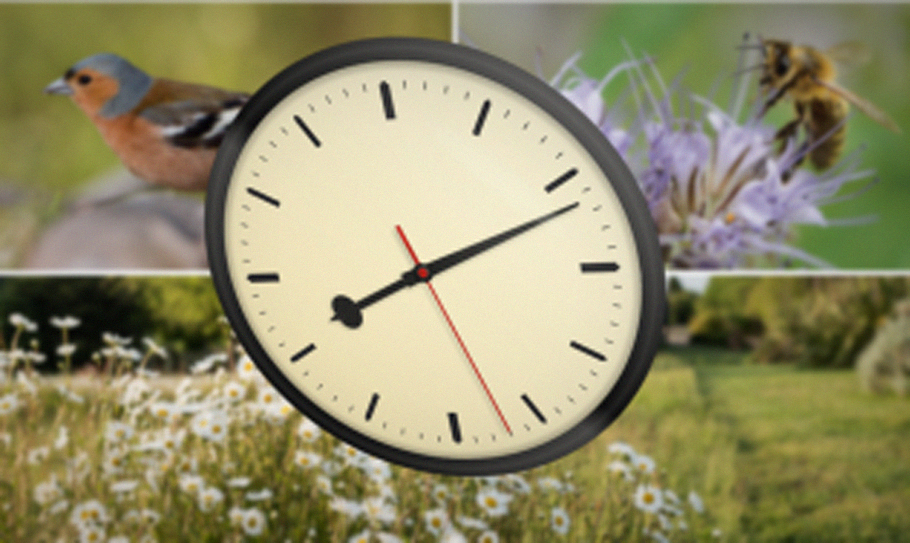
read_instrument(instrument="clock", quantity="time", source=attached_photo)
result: 8:11:27
